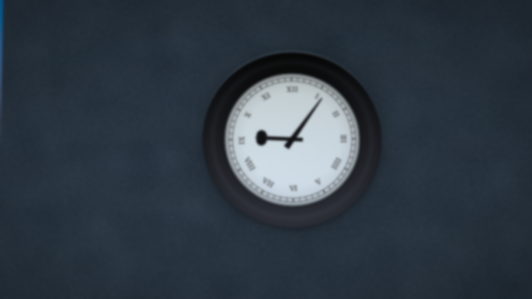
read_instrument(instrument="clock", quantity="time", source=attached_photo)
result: 9:06
